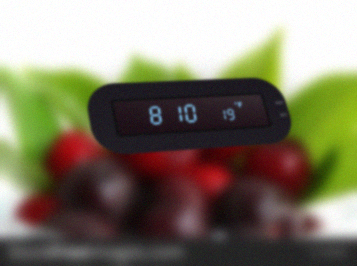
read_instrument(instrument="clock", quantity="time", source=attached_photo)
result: 8:10
